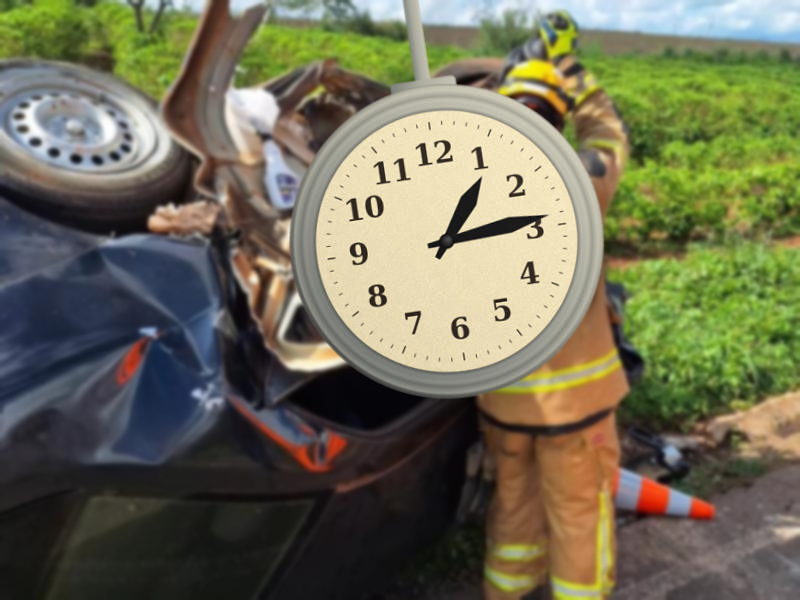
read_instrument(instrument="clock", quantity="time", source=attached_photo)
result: 1:14
